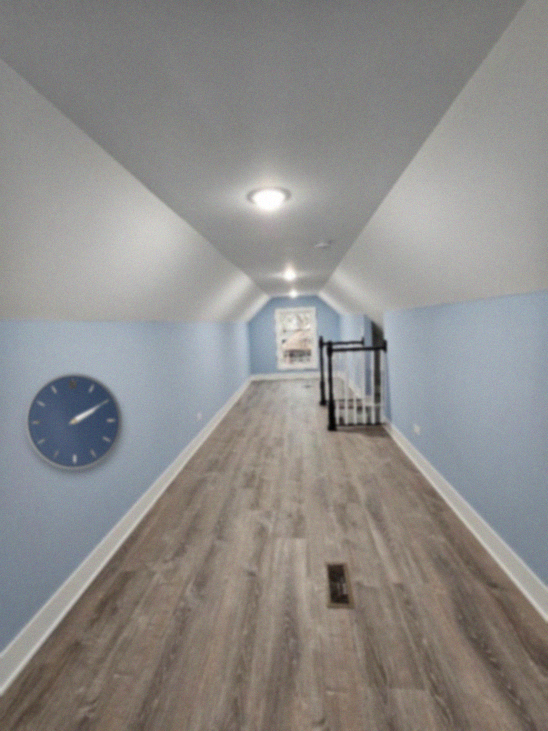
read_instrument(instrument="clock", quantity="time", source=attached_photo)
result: 2:10
